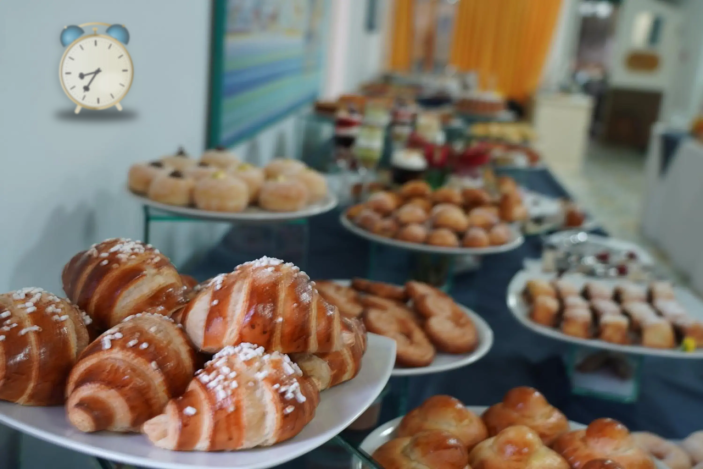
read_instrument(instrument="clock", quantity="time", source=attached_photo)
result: 8:36
